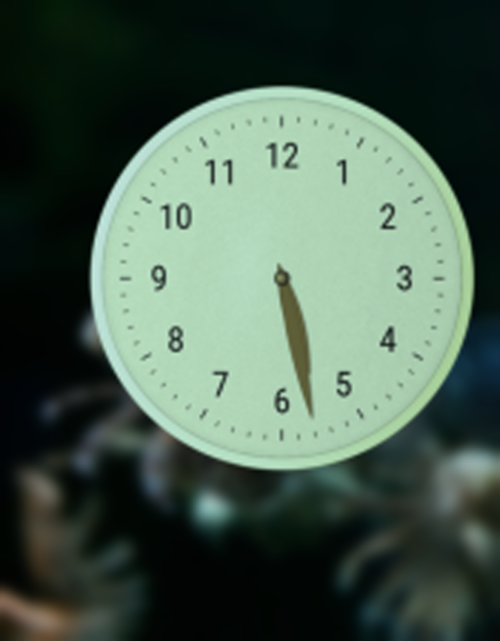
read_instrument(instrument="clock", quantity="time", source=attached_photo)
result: 5:28
